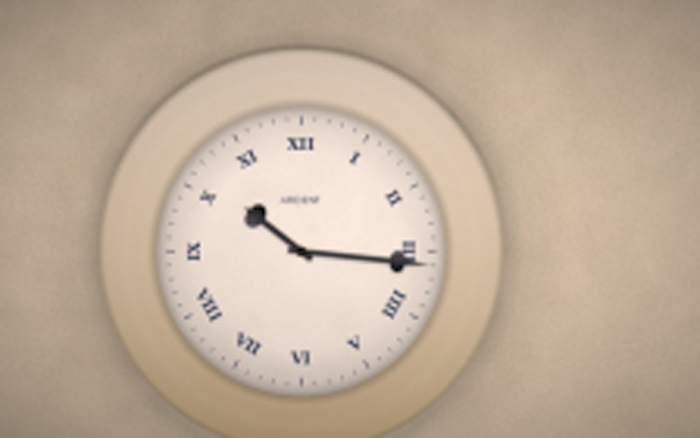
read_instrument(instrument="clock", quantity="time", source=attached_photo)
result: 10:16
